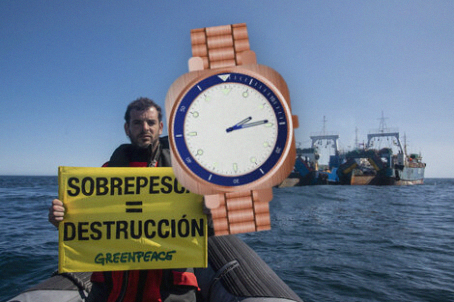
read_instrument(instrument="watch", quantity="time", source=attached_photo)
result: 2:14
